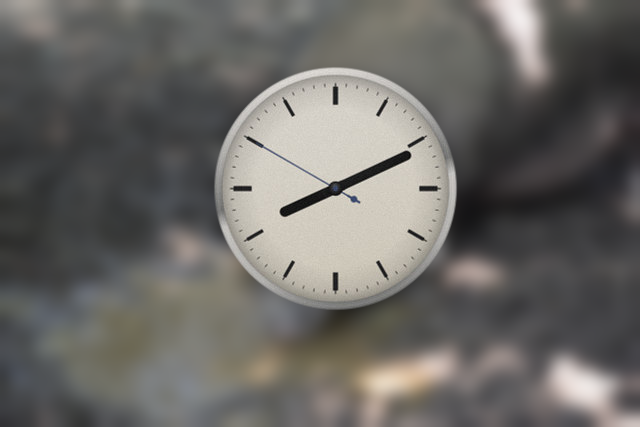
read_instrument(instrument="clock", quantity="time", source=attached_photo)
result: 8:10:50
